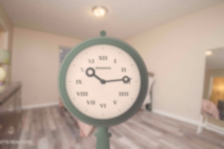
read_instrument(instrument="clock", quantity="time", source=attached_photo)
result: 10:14
